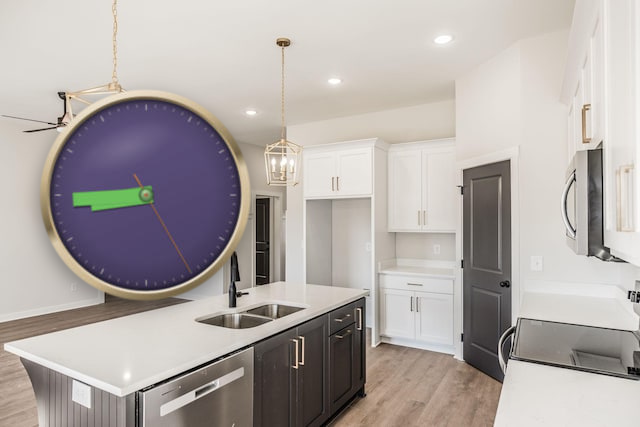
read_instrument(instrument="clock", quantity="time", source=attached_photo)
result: 8:44:25
